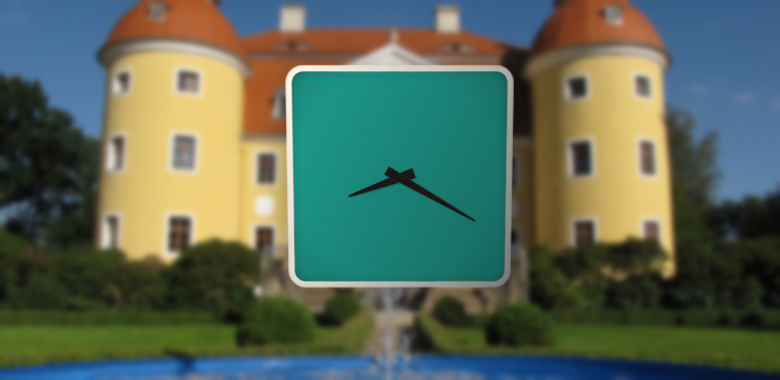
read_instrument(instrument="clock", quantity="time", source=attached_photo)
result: 8:20
